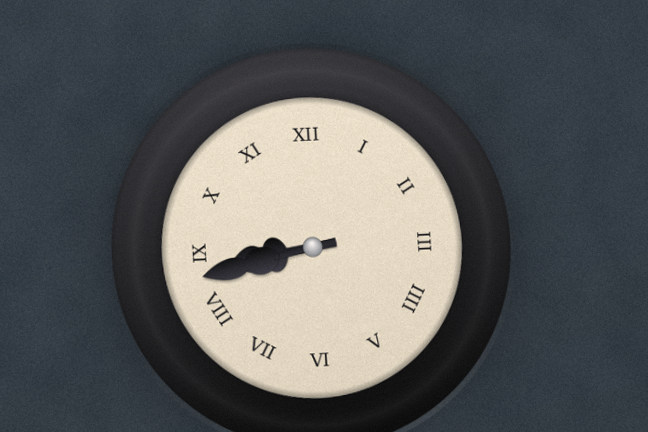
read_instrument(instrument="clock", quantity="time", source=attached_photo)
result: 8:43
